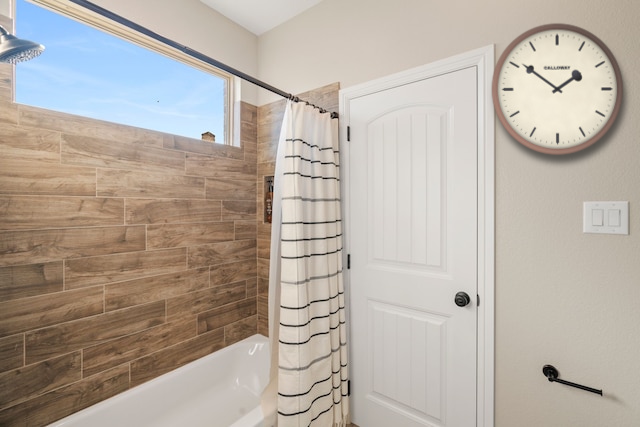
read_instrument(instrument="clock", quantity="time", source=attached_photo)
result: 1:51
